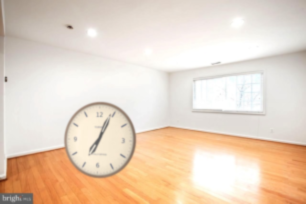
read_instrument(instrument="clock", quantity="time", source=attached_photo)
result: 7:04
